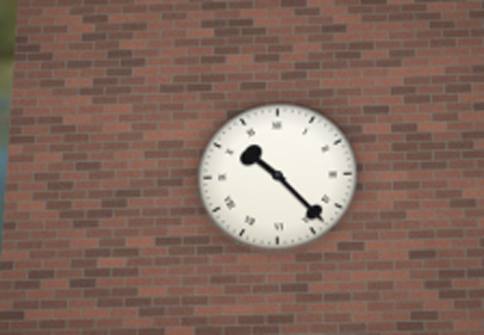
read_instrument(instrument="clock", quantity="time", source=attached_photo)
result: 10:23
